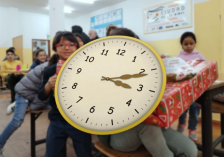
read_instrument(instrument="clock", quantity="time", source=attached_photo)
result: 3:11
